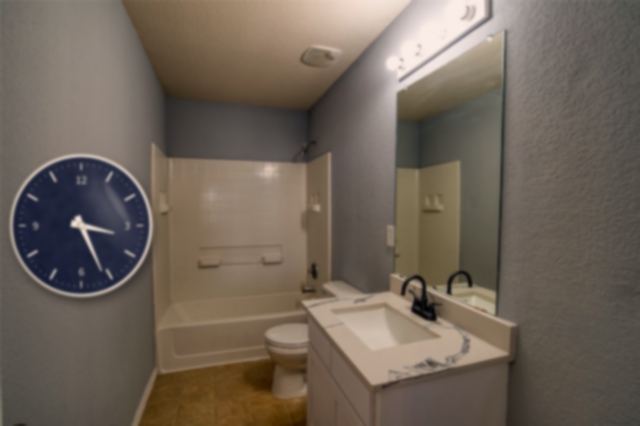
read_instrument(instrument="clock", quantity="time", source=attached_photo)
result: 3:26
